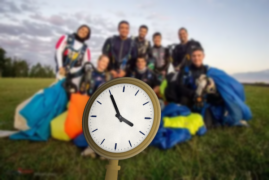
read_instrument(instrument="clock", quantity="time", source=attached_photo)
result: 3:55
